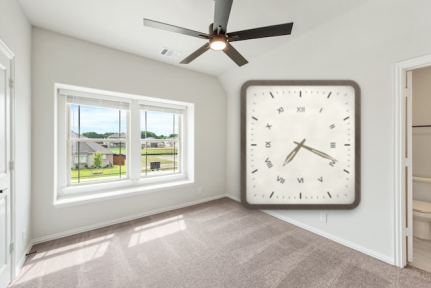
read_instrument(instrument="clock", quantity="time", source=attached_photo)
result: 7:19
